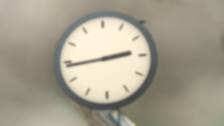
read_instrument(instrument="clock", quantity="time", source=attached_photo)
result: 2:44
